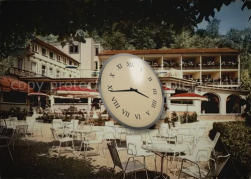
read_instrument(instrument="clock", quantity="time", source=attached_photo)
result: 3:44
